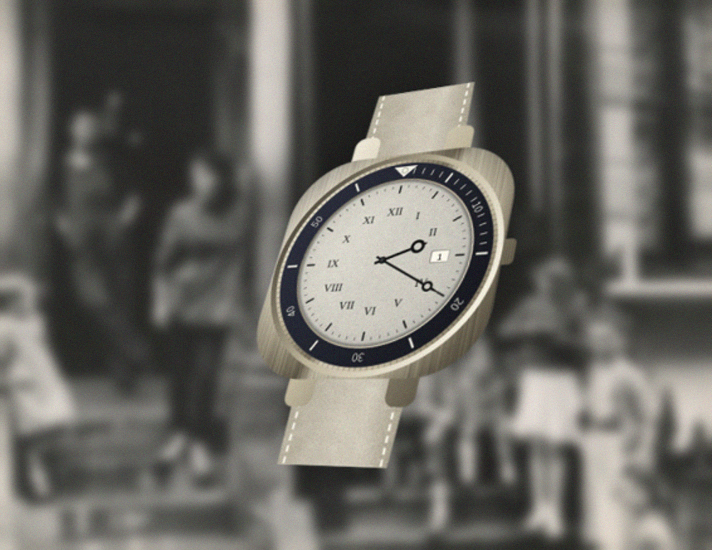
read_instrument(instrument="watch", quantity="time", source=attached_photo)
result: 2:20
